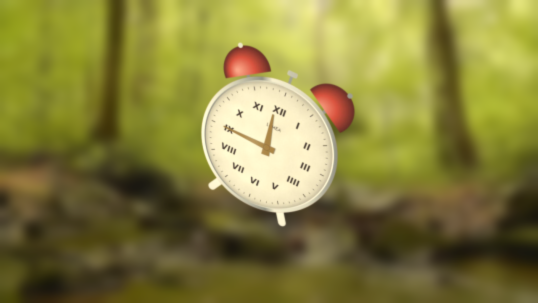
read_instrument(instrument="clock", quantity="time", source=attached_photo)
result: 11:45
